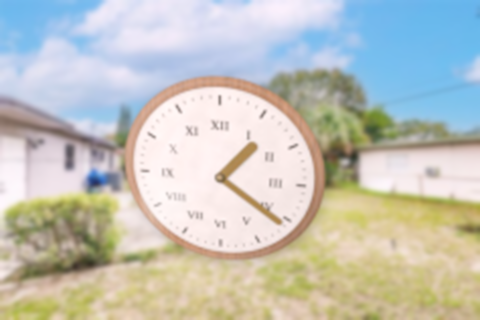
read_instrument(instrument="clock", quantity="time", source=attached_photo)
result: 1:21
